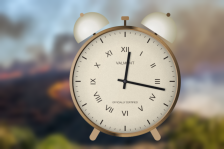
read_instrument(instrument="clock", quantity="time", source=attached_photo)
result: 12:17
